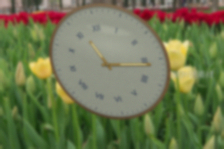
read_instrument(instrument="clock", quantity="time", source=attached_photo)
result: 11:16
